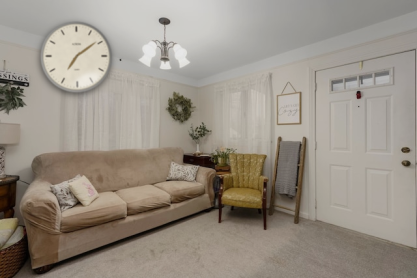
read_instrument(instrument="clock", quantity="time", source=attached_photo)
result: 7:09
